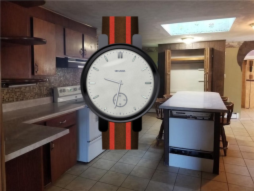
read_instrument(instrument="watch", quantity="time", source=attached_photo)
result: 9:32
